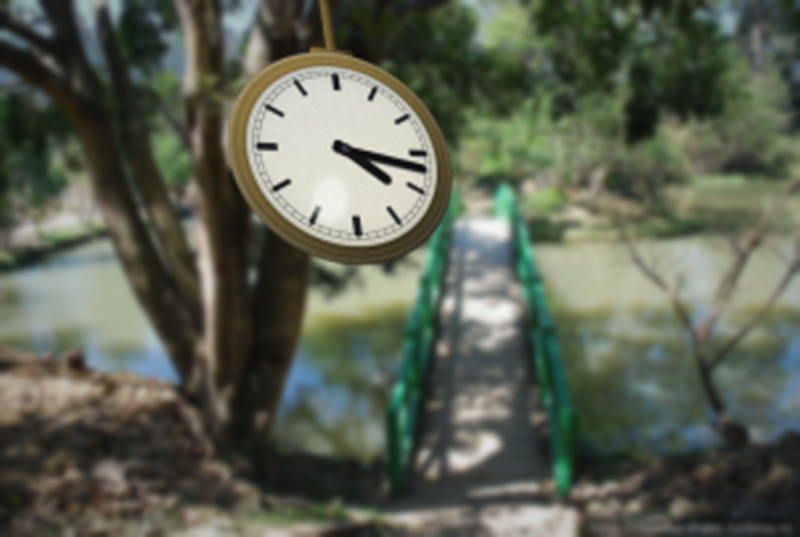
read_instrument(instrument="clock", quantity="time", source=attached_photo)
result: 4:17
